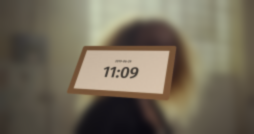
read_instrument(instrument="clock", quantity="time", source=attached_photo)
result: 11:09
